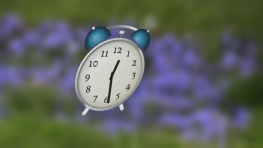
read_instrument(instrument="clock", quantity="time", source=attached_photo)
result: 12:29
